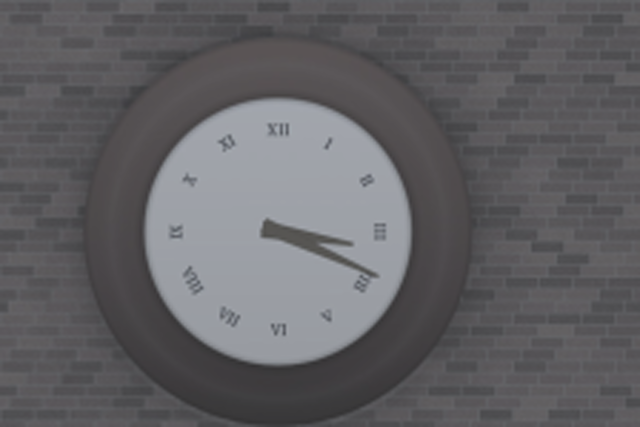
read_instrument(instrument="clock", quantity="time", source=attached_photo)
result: 3:19
